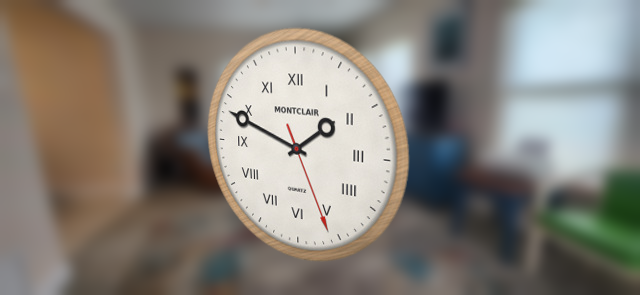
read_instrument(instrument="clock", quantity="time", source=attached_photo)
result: 1:48:26
